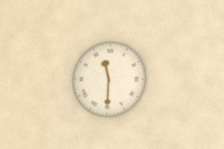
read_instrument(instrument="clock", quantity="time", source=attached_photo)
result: 11:30
